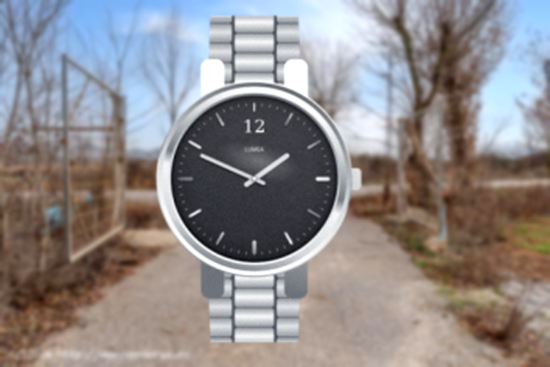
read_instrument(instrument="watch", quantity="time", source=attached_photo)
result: 1:49
